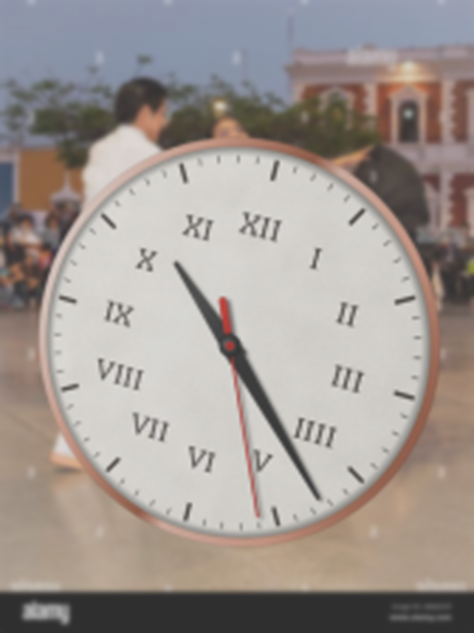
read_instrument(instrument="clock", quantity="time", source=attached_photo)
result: 10:22:26
